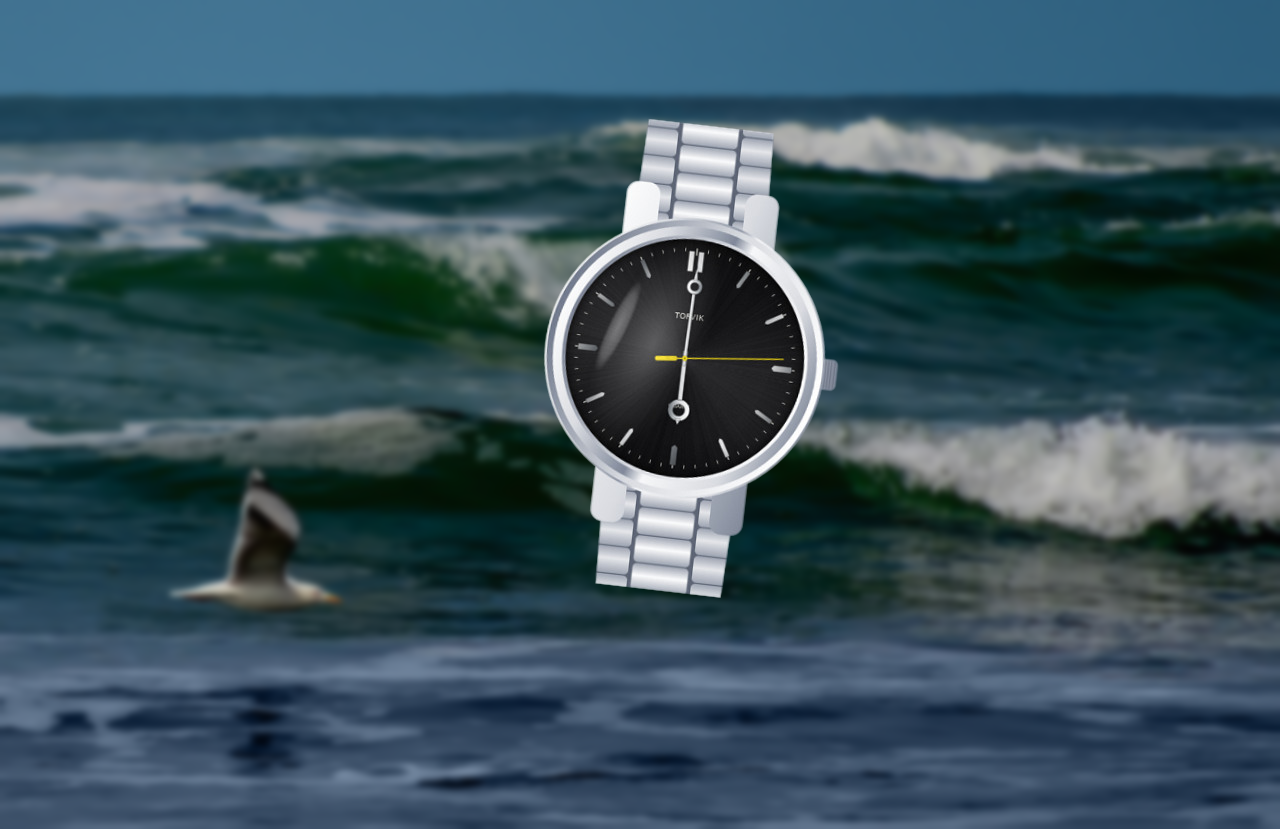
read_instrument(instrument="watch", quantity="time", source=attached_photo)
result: 6:00:14
